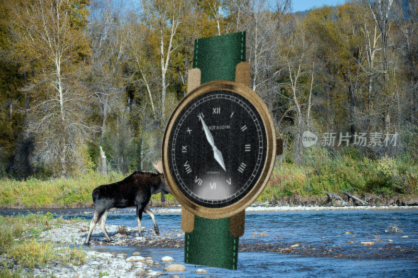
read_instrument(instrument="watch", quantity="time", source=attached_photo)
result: 4:55
